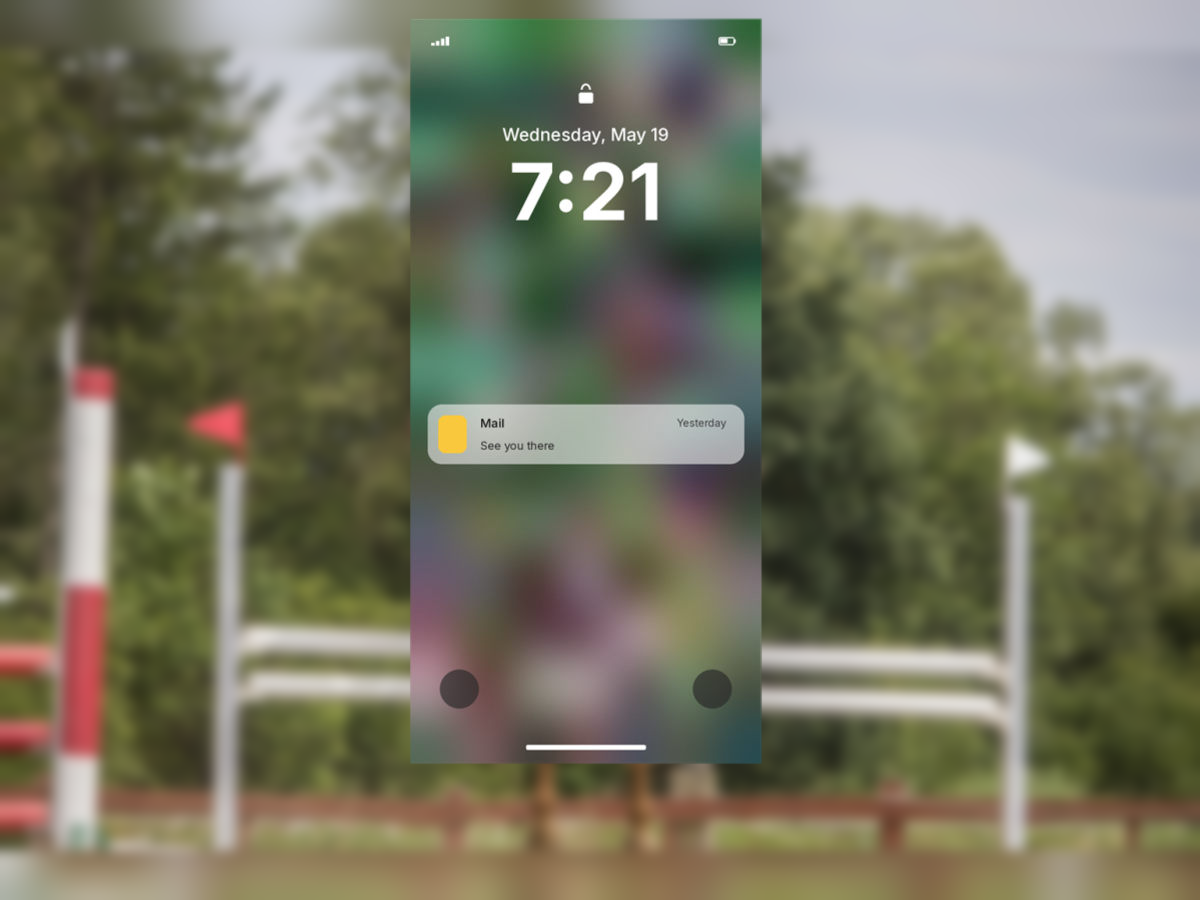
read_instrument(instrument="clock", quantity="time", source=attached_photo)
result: 7:21
